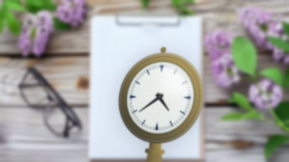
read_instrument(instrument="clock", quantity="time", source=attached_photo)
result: 4:39
